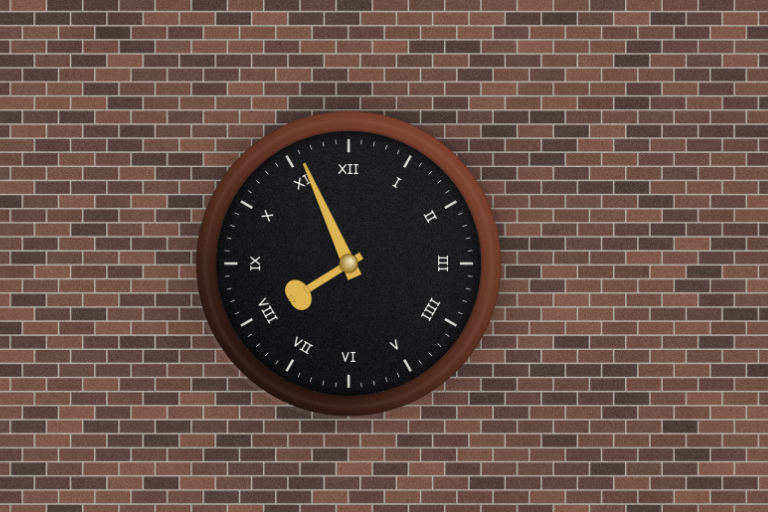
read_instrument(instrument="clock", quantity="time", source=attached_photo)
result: 7:56
